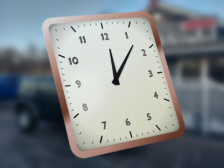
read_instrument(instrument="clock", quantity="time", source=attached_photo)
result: 12:07
